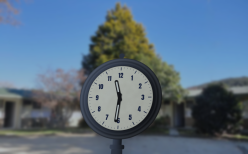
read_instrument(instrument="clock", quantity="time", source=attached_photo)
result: 11:31
